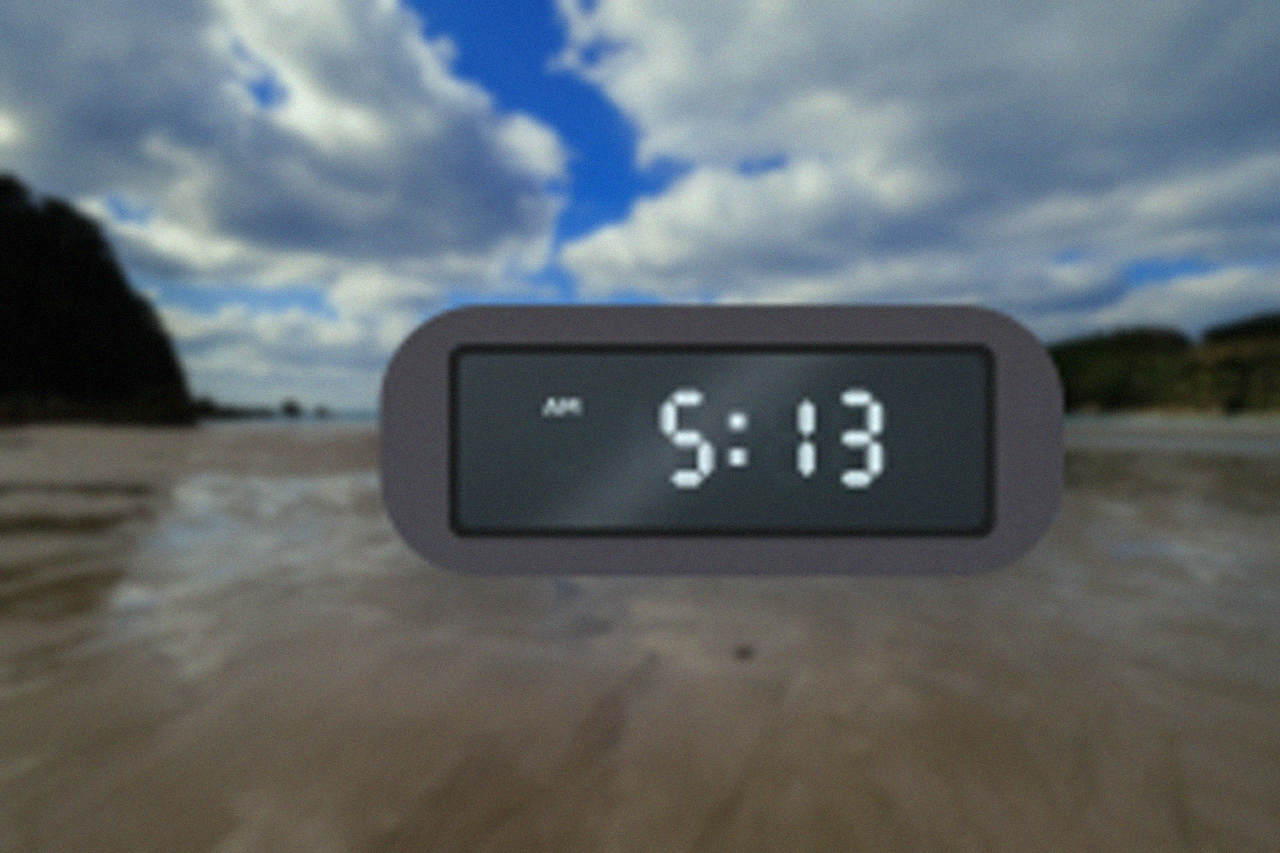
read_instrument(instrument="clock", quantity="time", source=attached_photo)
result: 5:13
